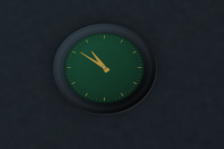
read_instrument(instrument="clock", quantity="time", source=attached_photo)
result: 10:51
